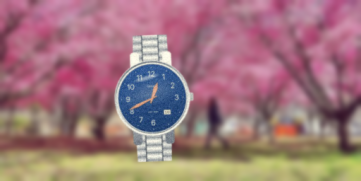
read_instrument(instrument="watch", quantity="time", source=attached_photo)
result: 12:41
